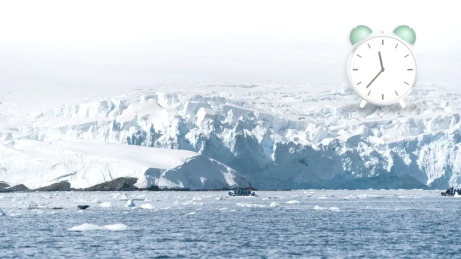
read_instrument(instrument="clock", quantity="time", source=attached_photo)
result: 11:37
